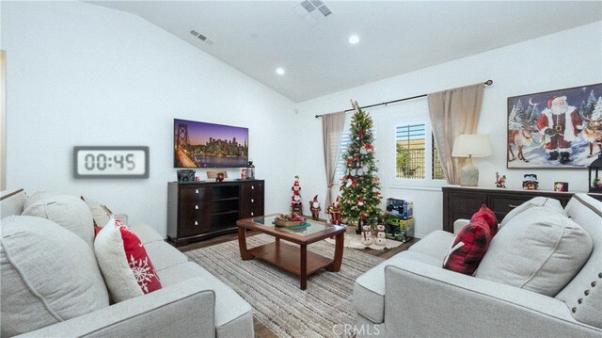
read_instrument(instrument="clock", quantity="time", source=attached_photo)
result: 0:45
